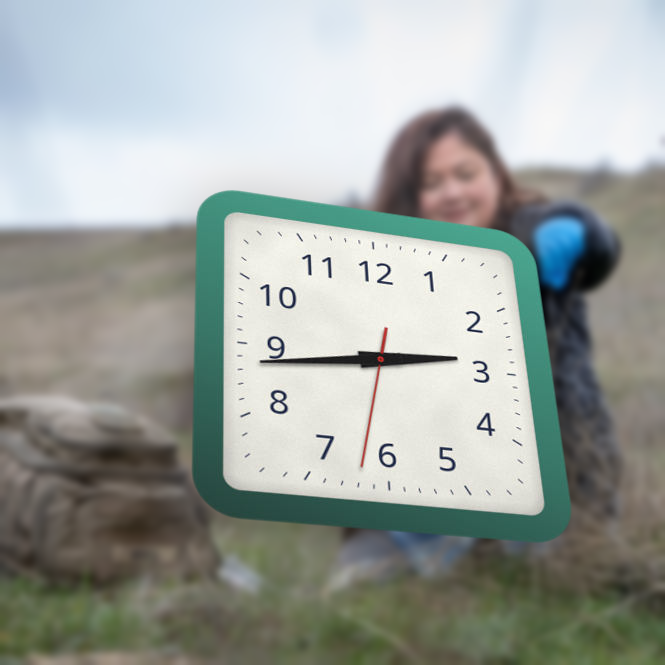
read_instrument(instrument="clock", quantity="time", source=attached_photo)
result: 2:43:32
